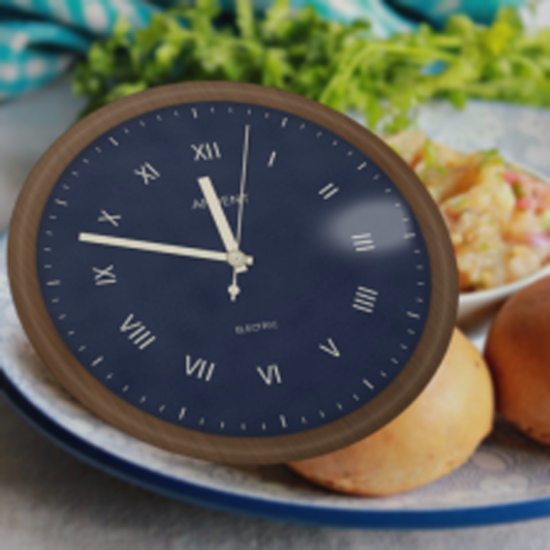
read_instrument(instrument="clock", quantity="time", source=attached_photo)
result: 11:48:03
